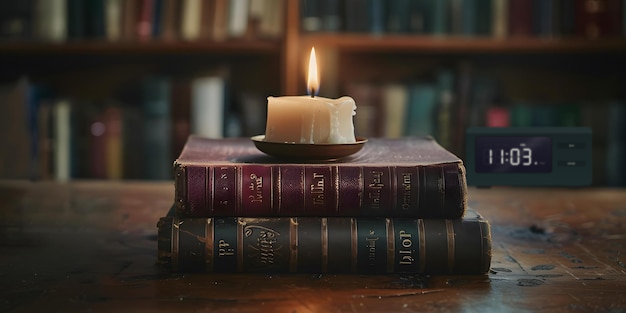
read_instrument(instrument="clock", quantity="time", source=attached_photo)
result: 11:03
